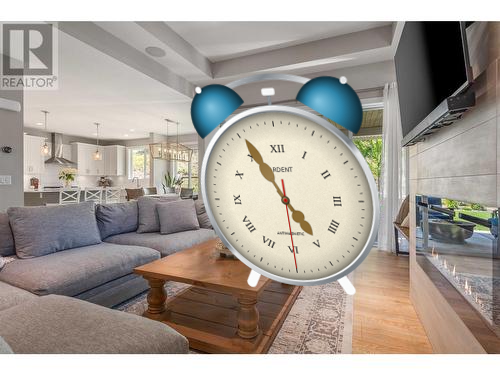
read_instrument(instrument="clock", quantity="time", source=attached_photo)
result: 4:55:30
